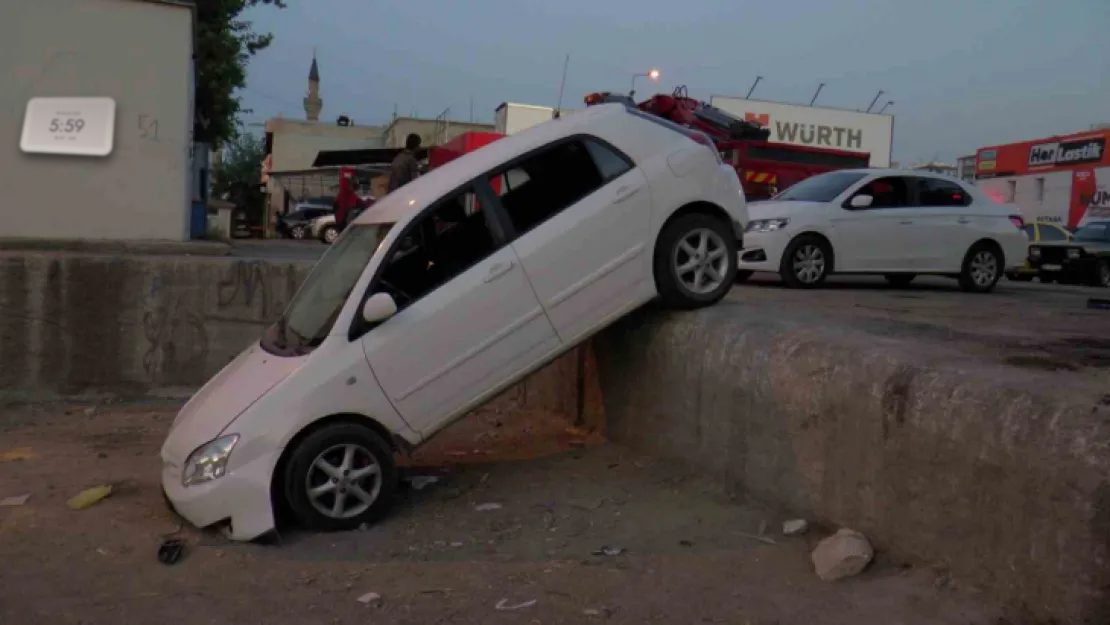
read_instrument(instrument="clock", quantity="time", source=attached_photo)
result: 5:59
